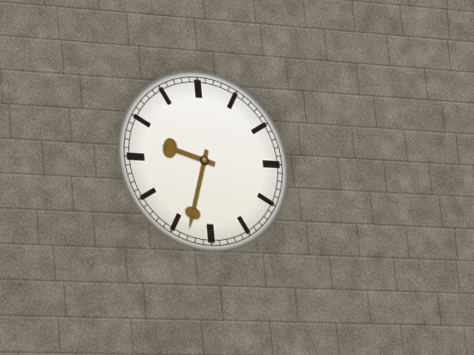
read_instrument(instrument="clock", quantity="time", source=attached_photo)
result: 9:33
